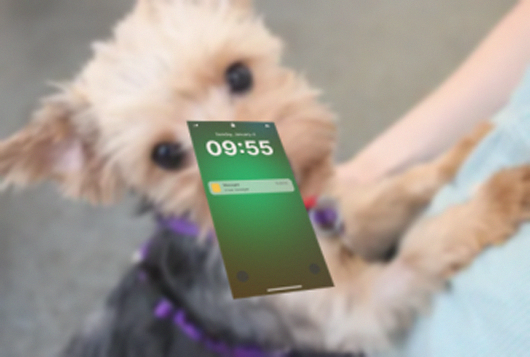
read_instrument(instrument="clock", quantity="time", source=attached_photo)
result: 9:55
